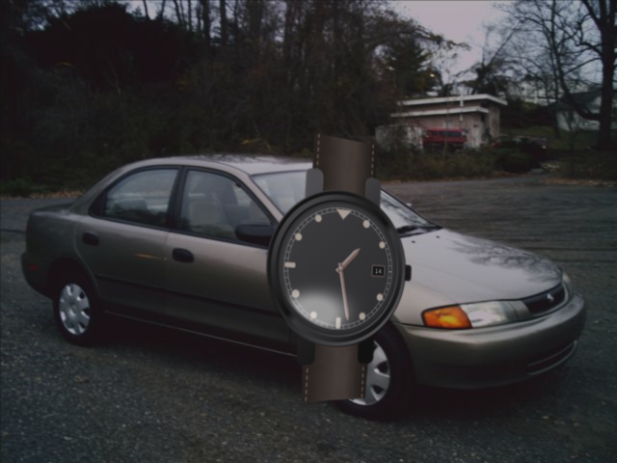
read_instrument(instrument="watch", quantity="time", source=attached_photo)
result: 1:28
